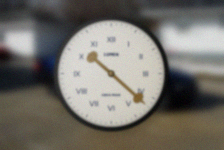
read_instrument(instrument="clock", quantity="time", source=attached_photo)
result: 10:22
